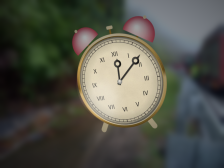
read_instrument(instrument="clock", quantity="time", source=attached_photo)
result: 12:08
